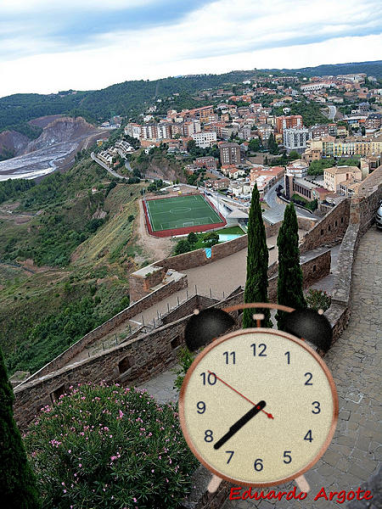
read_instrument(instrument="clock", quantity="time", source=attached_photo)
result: 7:37:51
